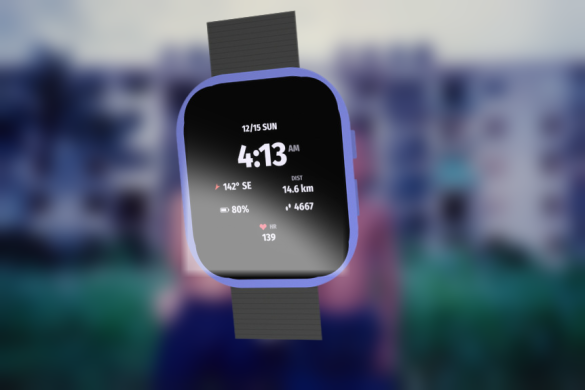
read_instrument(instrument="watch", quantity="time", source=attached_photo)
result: 4:13
